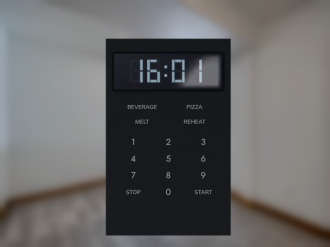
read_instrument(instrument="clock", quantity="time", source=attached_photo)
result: 16:01
